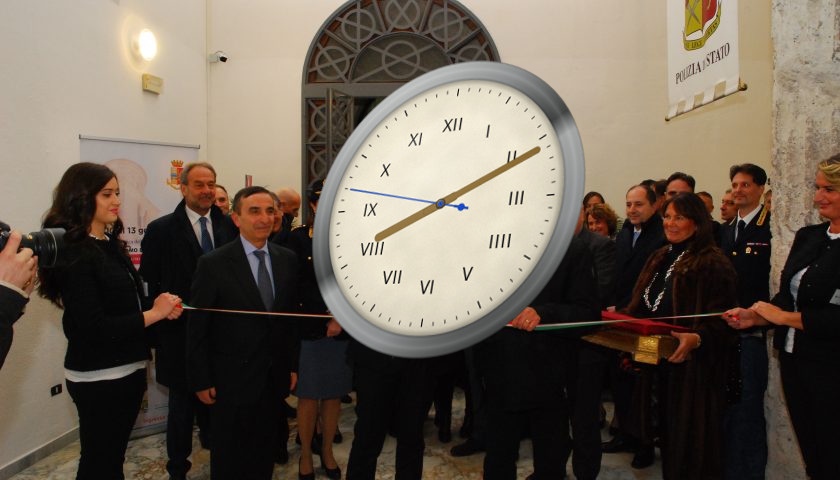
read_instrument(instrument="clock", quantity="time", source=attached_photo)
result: 8:10:47
